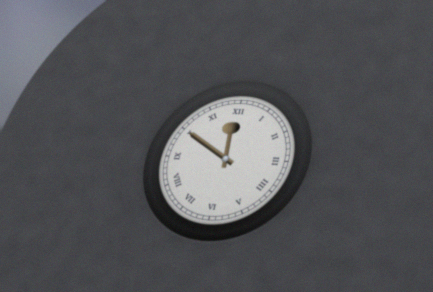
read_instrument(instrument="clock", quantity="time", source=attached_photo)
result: 11:50
